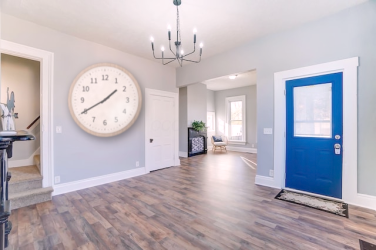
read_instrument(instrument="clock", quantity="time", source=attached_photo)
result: 1:40
